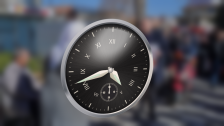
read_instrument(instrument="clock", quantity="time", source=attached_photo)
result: 4:42
